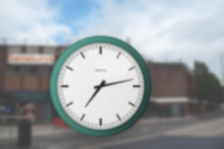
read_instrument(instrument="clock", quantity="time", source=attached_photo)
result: 7:13
